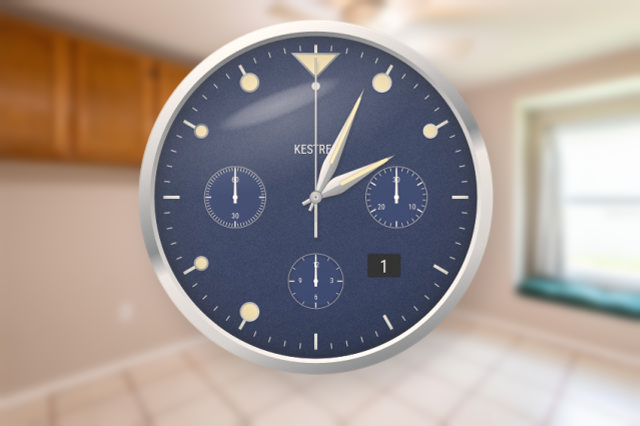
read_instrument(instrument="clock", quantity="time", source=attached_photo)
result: 2:04
